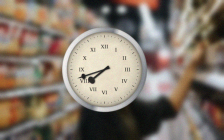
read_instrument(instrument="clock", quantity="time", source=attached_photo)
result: 7:42
